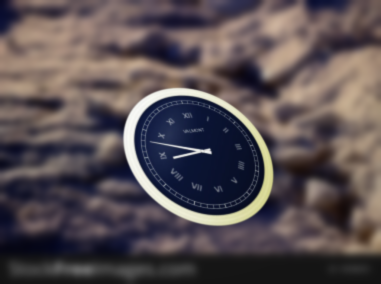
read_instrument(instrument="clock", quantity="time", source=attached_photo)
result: 8:48
